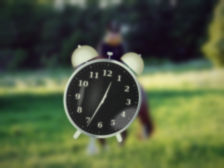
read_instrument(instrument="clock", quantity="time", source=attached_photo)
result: 12:34
